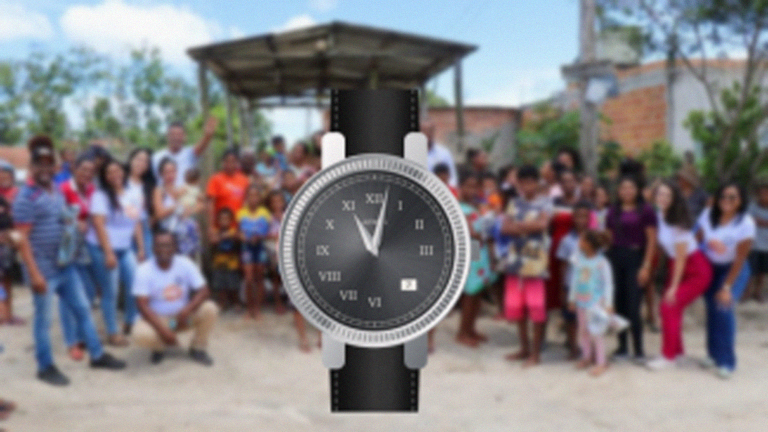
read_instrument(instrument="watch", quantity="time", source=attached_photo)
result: 11:02
